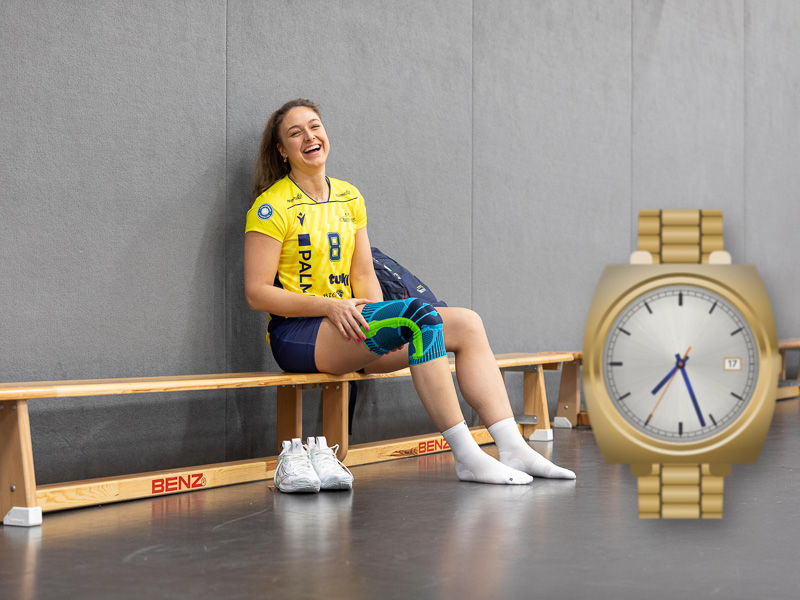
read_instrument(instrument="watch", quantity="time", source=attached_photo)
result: 7:26:35
